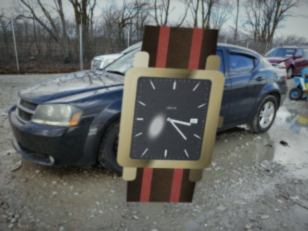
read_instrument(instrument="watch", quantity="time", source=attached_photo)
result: 3:23
